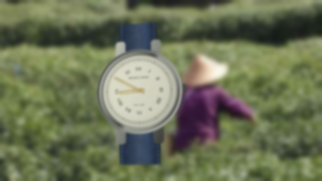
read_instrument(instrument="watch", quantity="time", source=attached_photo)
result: 8:50
